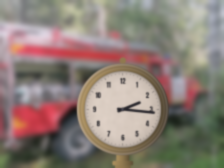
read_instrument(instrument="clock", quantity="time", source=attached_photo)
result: 2:16
